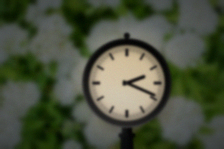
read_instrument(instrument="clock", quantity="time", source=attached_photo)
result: 2:19
